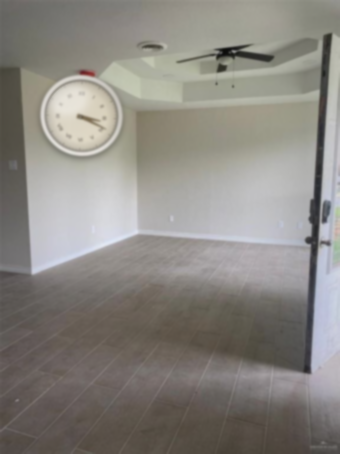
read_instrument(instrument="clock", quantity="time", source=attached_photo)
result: 3:19
